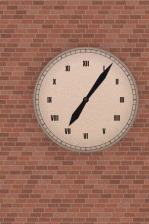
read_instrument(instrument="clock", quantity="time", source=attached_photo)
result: 7:06
